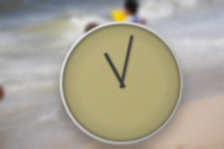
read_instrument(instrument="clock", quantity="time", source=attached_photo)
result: 11:02
